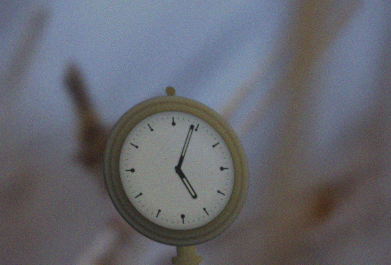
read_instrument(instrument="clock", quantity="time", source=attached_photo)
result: 5:04
